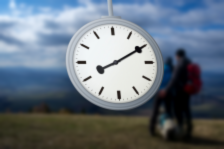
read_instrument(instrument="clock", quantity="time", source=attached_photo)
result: 8:10
